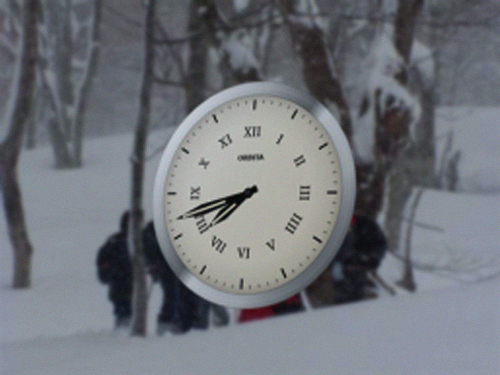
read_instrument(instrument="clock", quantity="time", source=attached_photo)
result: 7:42
